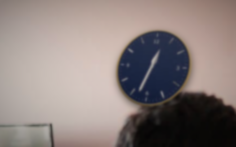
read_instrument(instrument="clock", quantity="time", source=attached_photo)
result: 12:33
